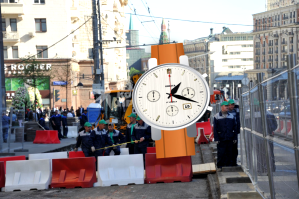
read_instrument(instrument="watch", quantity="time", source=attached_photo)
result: 1:19
